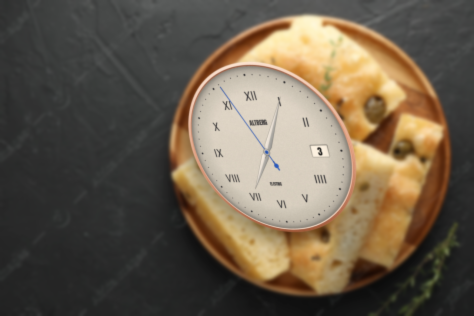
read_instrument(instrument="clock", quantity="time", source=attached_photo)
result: 7:04:56
